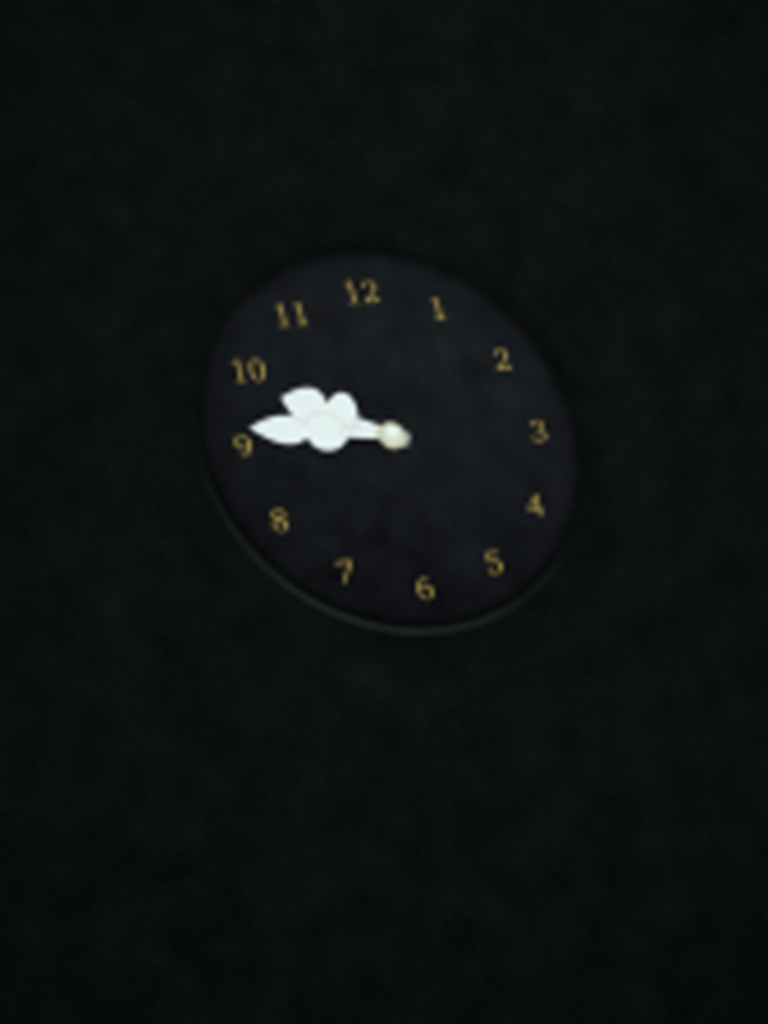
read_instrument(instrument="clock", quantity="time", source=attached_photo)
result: 9:46
